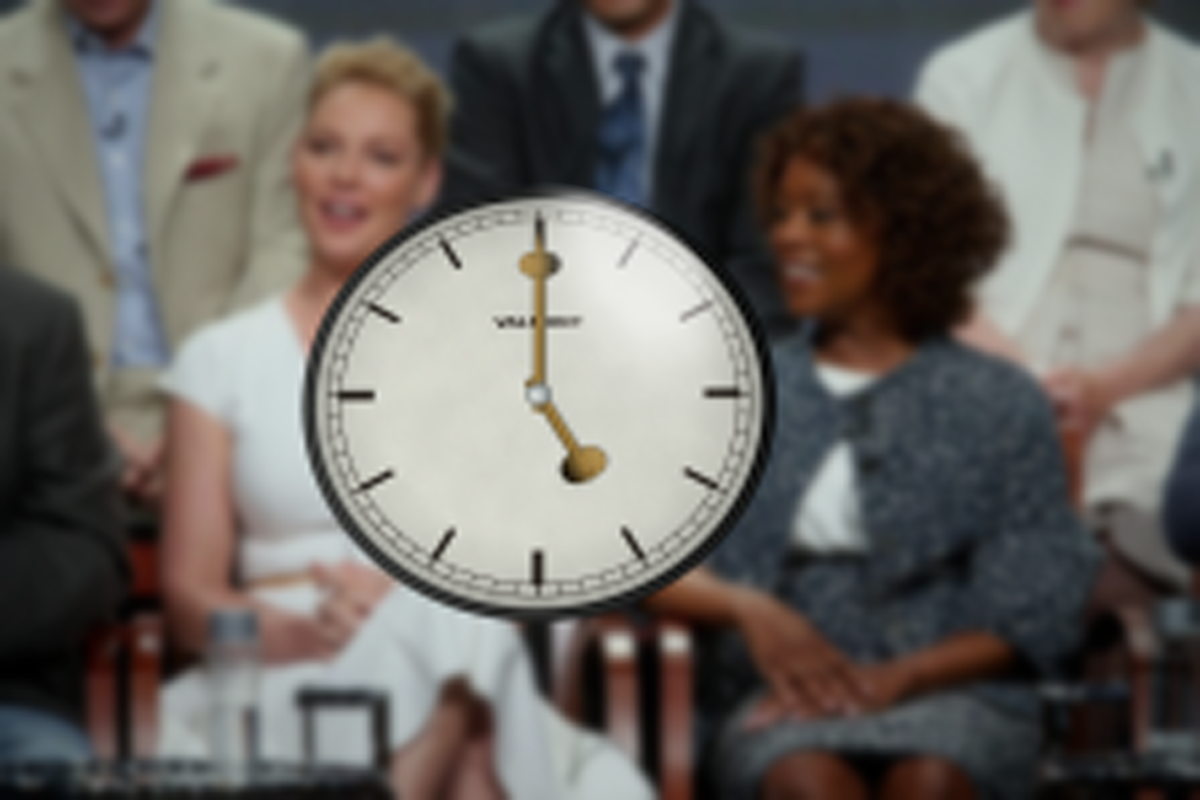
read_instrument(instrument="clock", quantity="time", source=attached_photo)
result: 5:00
